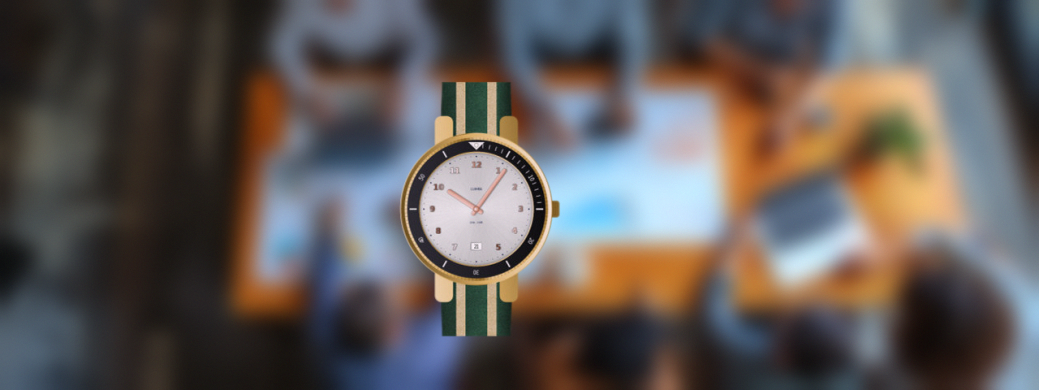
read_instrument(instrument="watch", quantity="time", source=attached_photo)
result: 10:06
